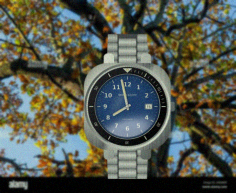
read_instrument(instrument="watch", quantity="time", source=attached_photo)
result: 7:58
